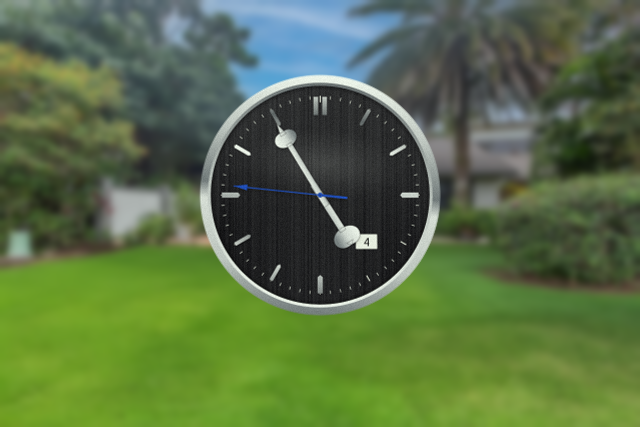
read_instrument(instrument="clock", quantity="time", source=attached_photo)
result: 4:54:46
